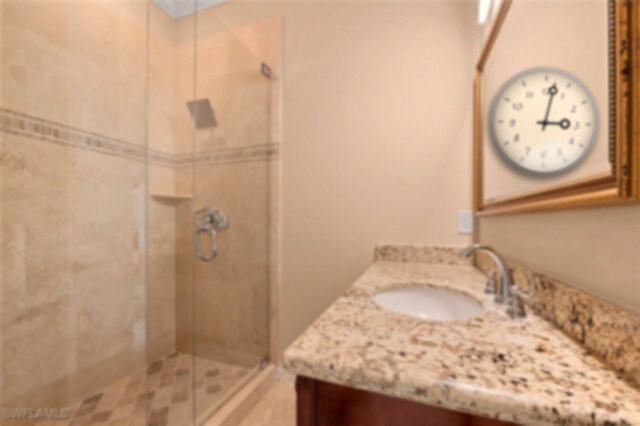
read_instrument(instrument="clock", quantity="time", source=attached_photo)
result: 3:02
